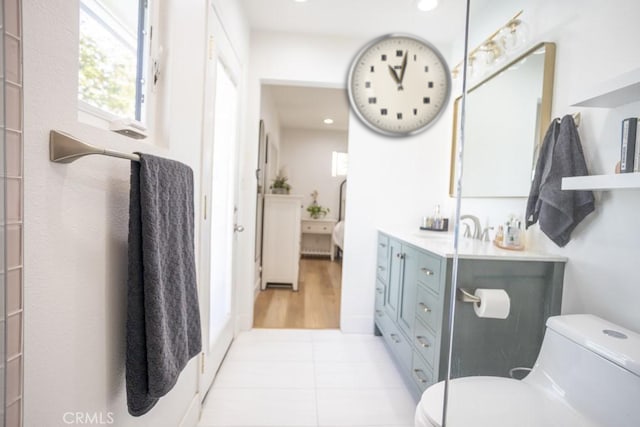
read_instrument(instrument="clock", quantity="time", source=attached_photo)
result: 11:02
